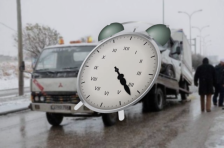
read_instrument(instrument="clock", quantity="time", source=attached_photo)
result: 4:22
